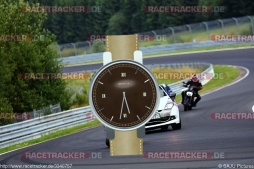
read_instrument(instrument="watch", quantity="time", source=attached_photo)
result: 5:32
